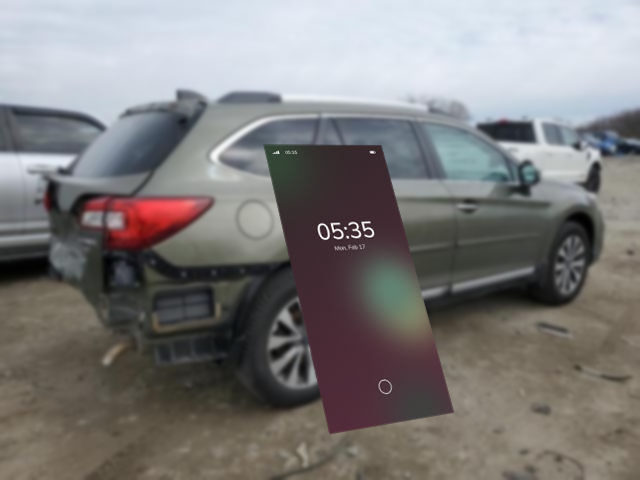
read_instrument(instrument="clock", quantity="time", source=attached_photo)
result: 5:35
